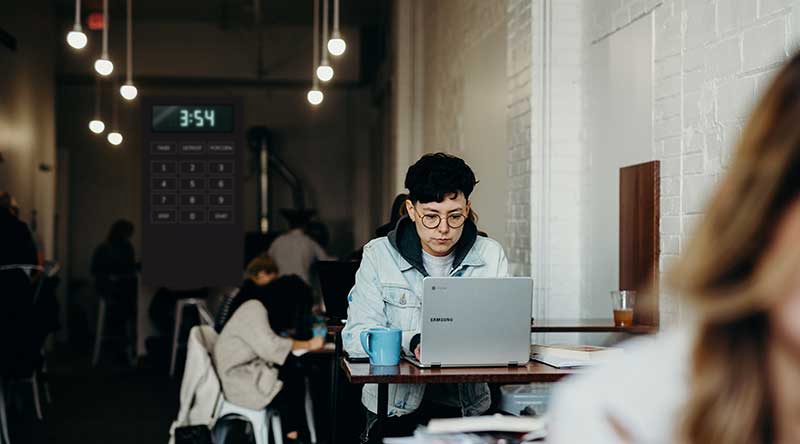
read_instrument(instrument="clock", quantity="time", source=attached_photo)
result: 3:54
